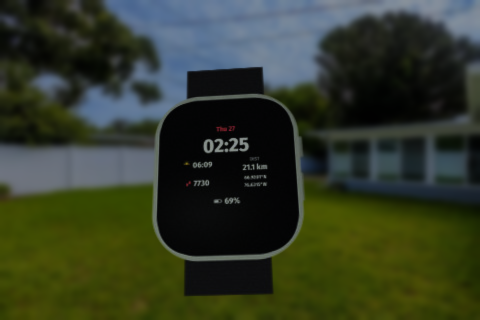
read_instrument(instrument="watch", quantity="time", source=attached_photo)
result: 2:25
